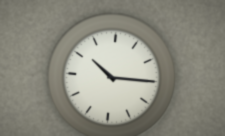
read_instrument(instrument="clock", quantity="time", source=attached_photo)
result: 10:15
